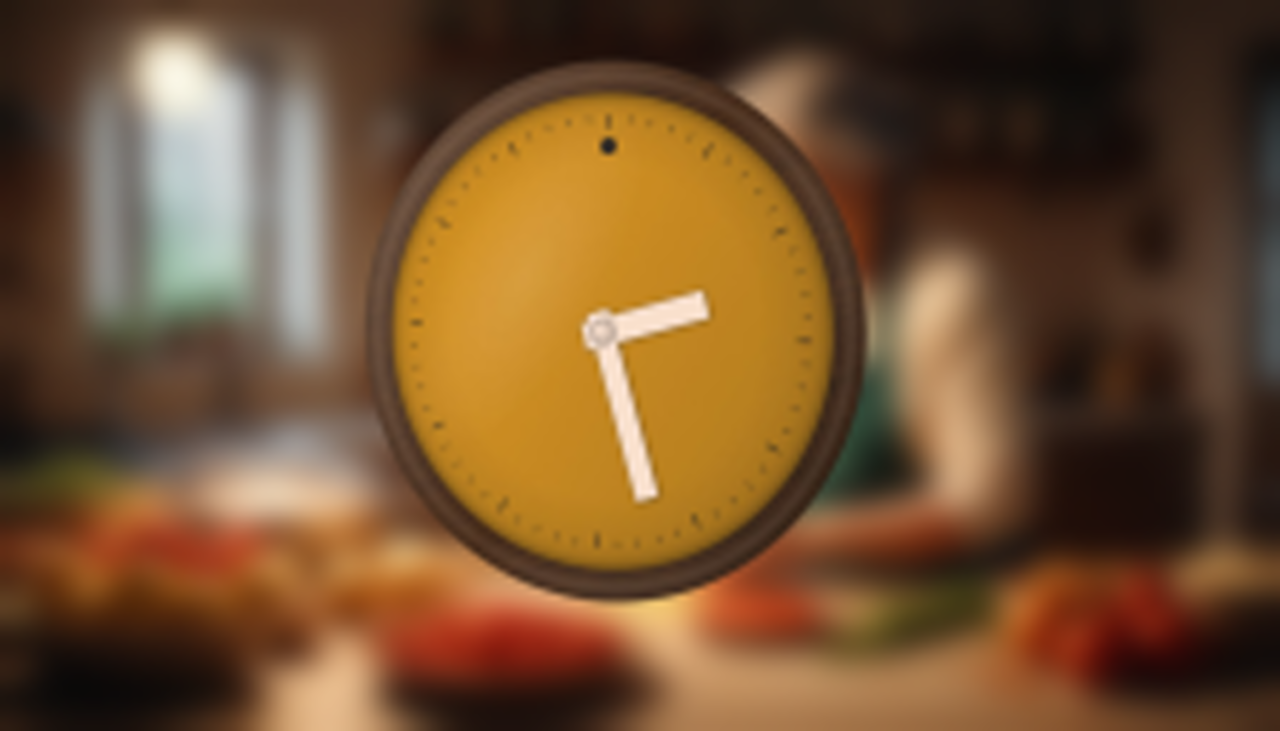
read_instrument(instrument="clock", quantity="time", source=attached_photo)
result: 2:27
